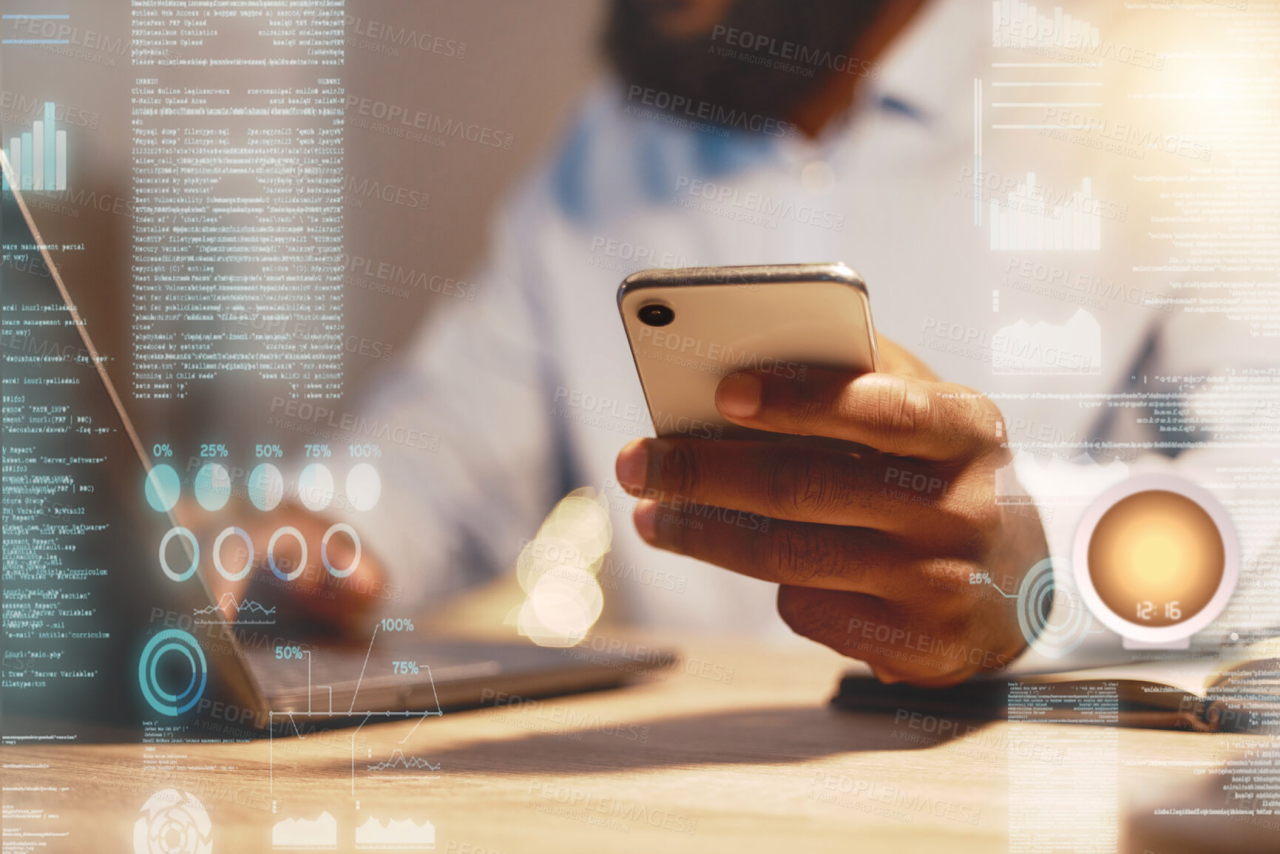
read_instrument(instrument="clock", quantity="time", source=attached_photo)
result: 12:16
